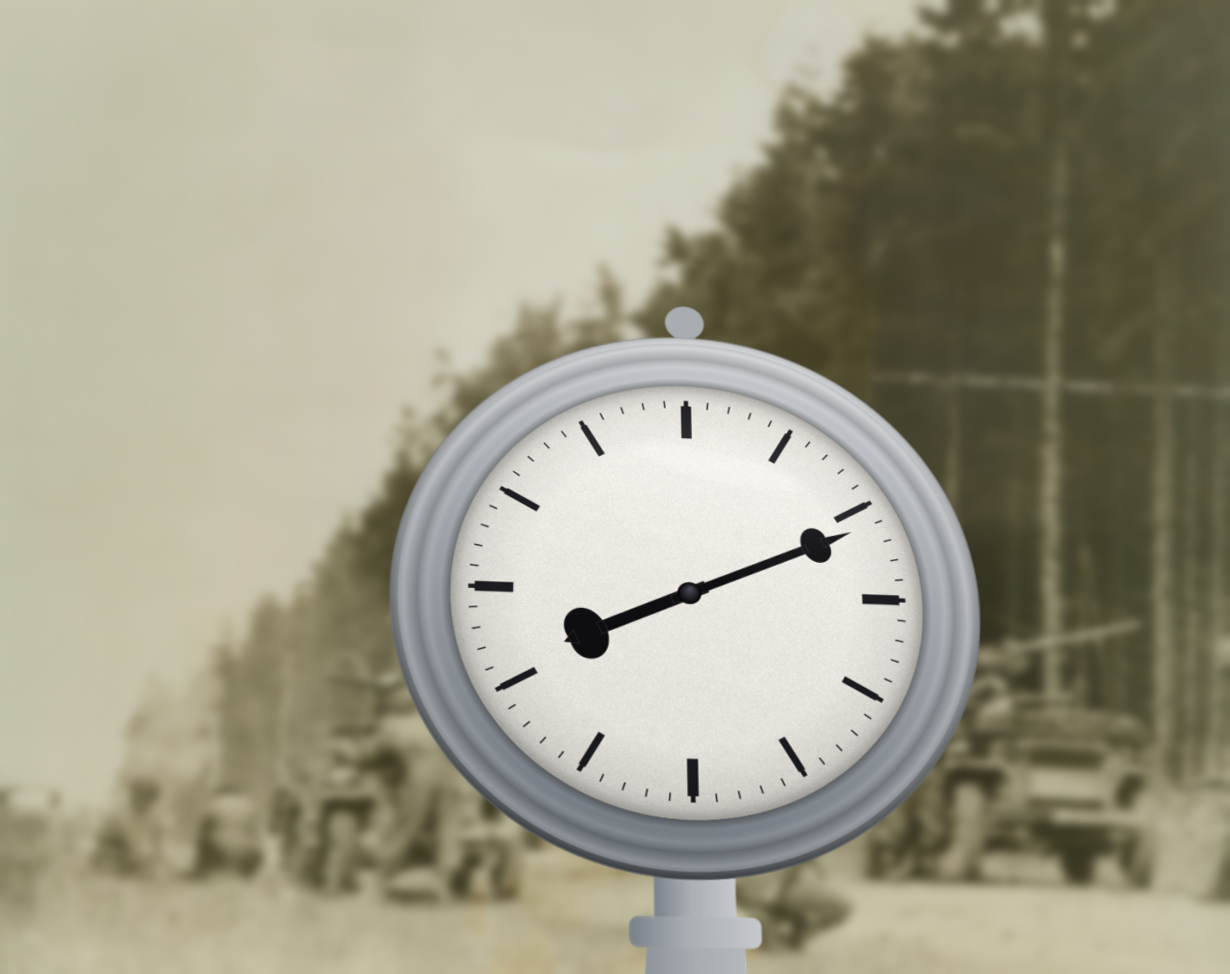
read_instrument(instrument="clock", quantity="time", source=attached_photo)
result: 8:11
